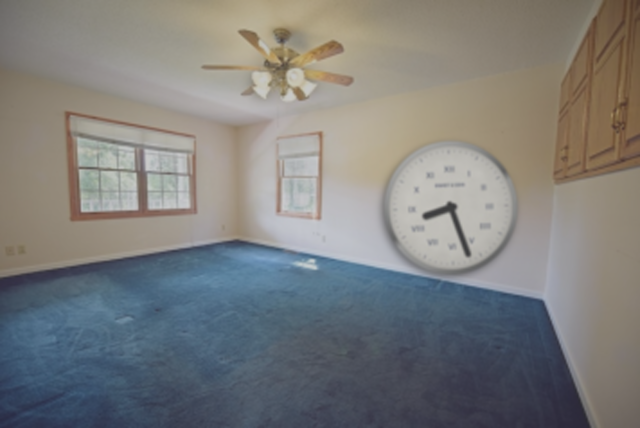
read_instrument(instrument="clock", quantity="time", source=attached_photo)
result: 8:27
